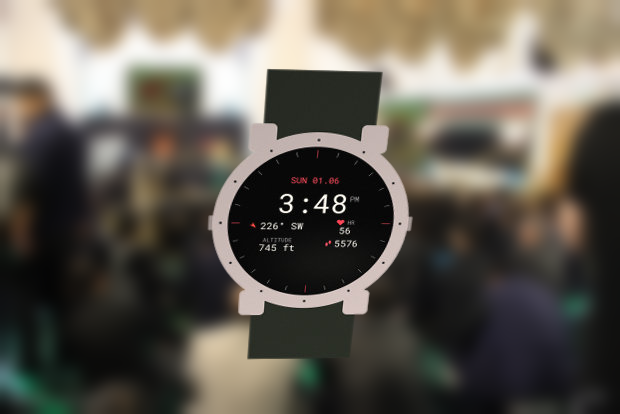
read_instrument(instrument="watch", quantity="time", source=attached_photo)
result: 3:48
